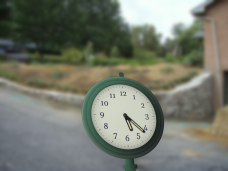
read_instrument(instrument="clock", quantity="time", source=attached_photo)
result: 5:22
